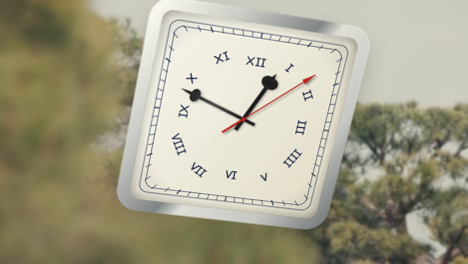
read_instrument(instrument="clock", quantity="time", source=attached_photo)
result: 12:48:08
